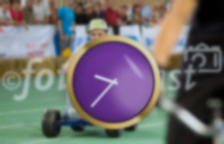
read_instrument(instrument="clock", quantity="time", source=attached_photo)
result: 9:37
